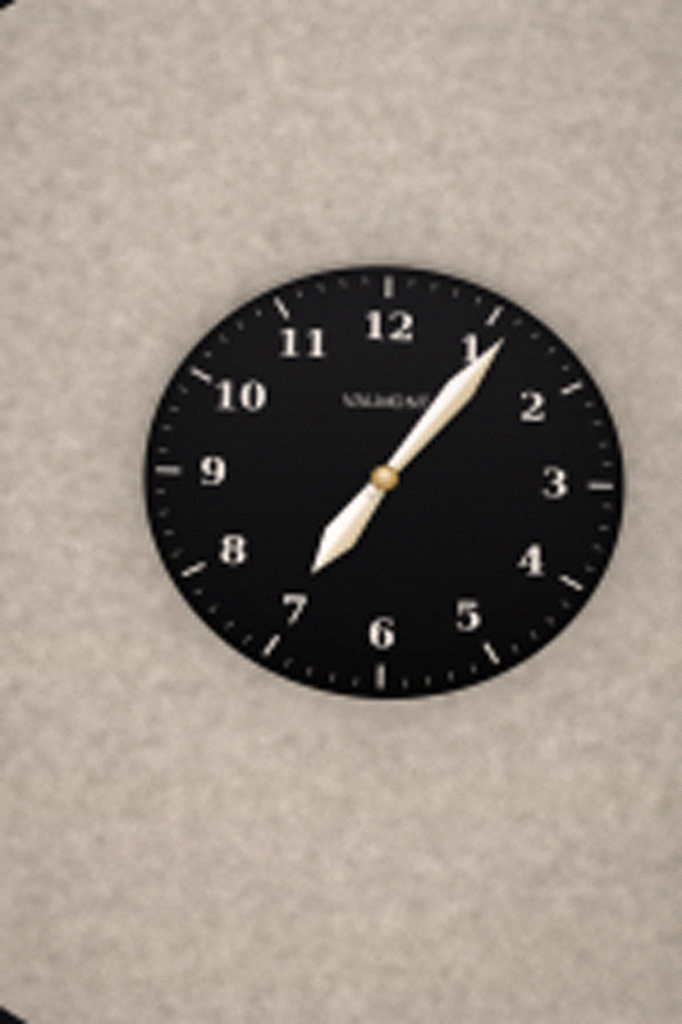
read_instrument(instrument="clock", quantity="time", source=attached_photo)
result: 7:06
